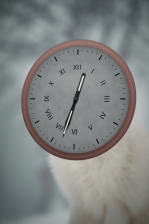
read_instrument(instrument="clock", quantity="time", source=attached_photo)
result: 12:33
